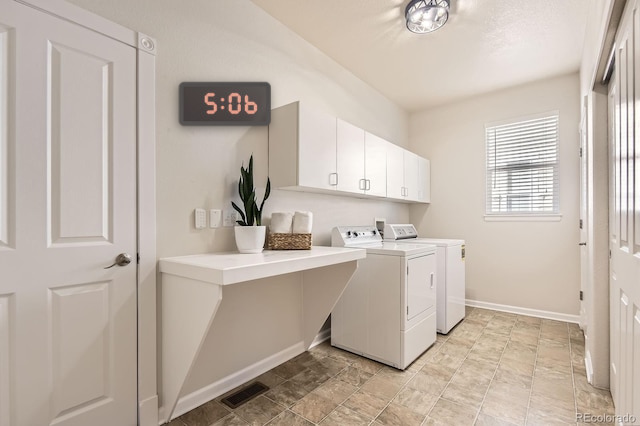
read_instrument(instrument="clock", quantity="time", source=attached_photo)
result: 5:06
